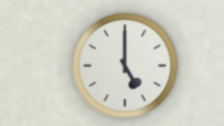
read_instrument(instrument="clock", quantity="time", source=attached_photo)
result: 5:00
